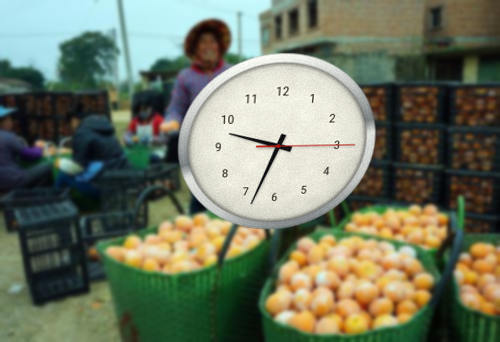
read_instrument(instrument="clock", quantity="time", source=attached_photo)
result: 9:33:15
